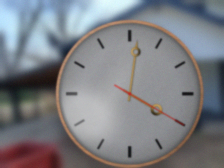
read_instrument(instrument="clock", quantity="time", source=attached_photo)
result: 4:01:20
